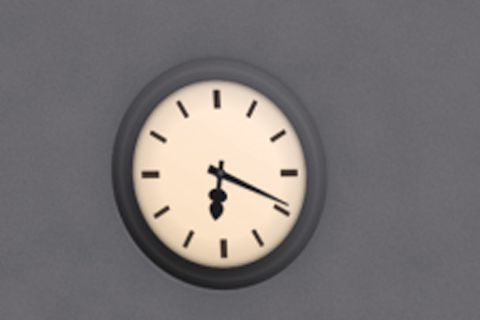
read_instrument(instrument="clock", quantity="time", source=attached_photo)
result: 6:19
